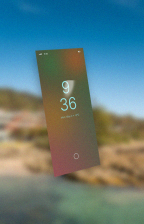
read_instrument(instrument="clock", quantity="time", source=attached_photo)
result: 9:36
